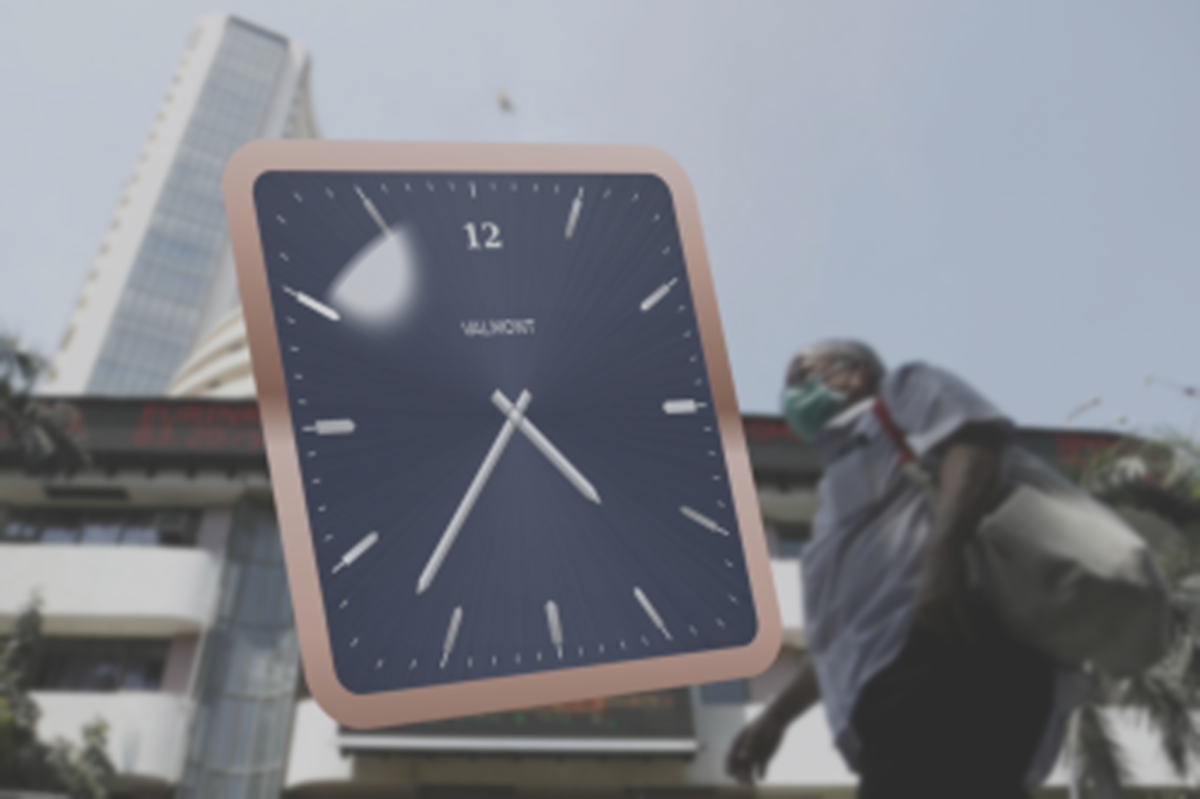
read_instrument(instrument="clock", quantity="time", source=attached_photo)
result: 4:37
